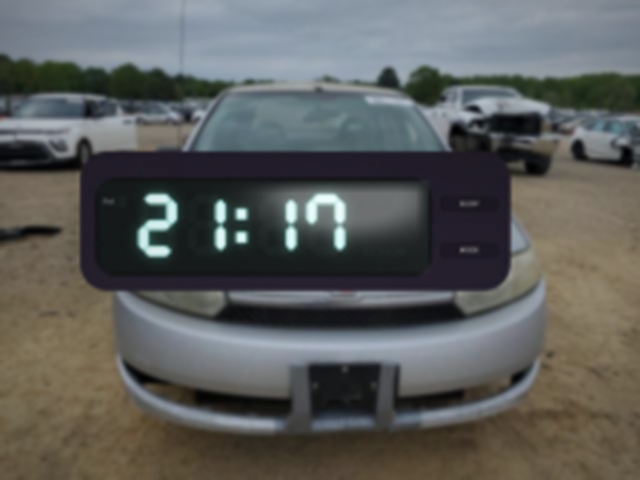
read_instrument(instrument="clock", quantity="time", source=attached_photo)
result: 21:17
